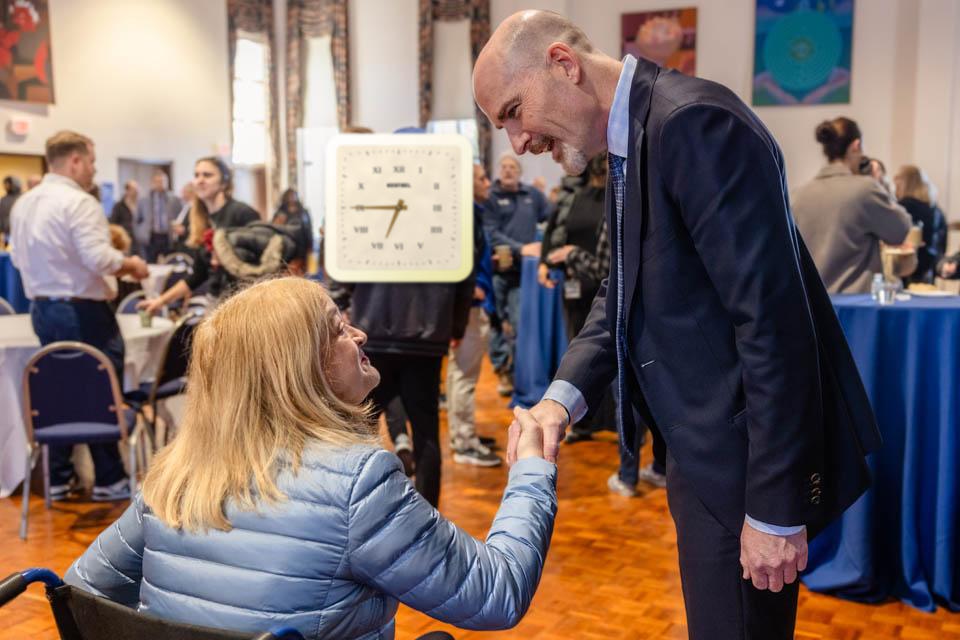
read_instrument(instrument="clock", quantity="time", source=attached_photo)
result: 6:45
